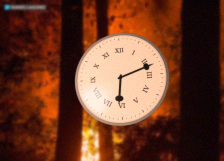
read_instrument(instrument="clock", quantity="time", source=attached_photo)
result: 6:12
